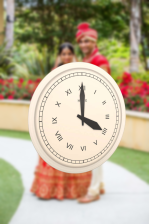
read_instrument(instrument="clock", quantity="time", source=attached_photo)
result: 4:00
